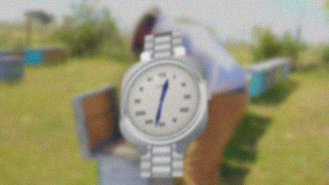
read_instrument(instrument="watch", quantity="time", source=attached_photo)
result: 12:32
